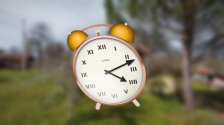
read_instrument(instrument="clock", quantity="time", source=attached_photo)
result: 4:12
